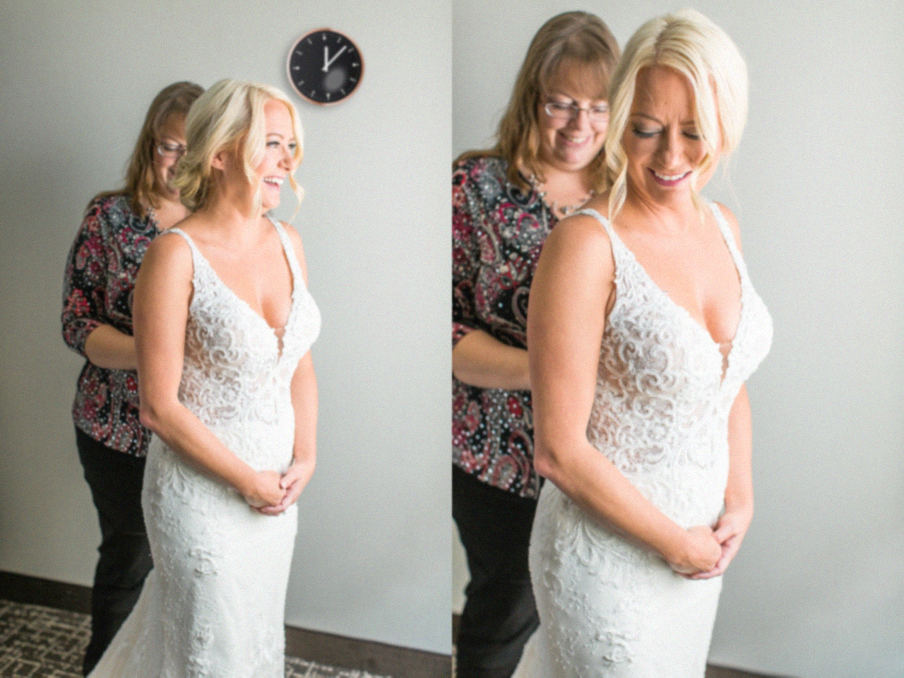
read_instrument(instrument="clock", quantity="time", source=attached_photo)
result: 12:08
